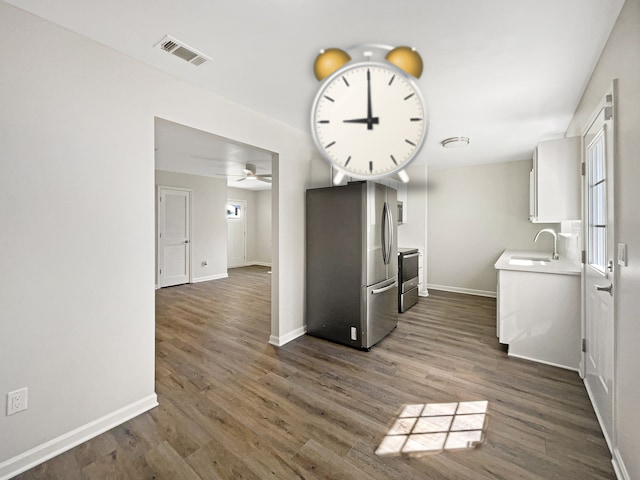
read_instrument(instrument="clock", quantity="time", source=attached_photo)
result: 9:00
